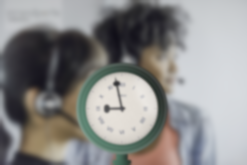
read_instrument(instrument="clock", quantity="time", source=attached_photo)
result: 8:58
